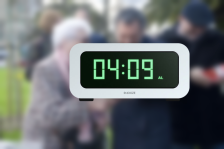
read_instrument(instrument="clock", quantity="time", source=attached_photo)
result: 4:09
